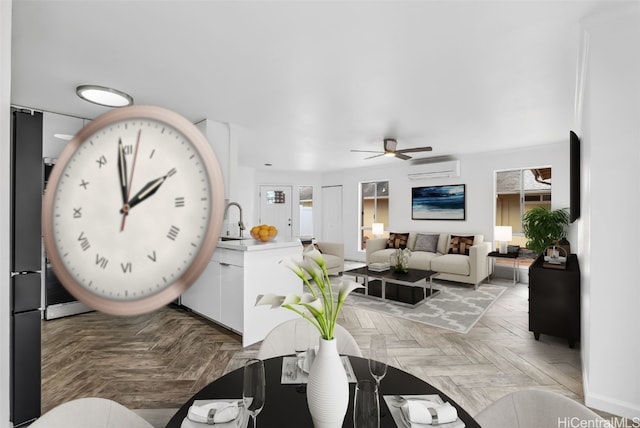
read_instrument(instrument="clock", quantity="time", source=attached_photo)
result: 1:59:02
